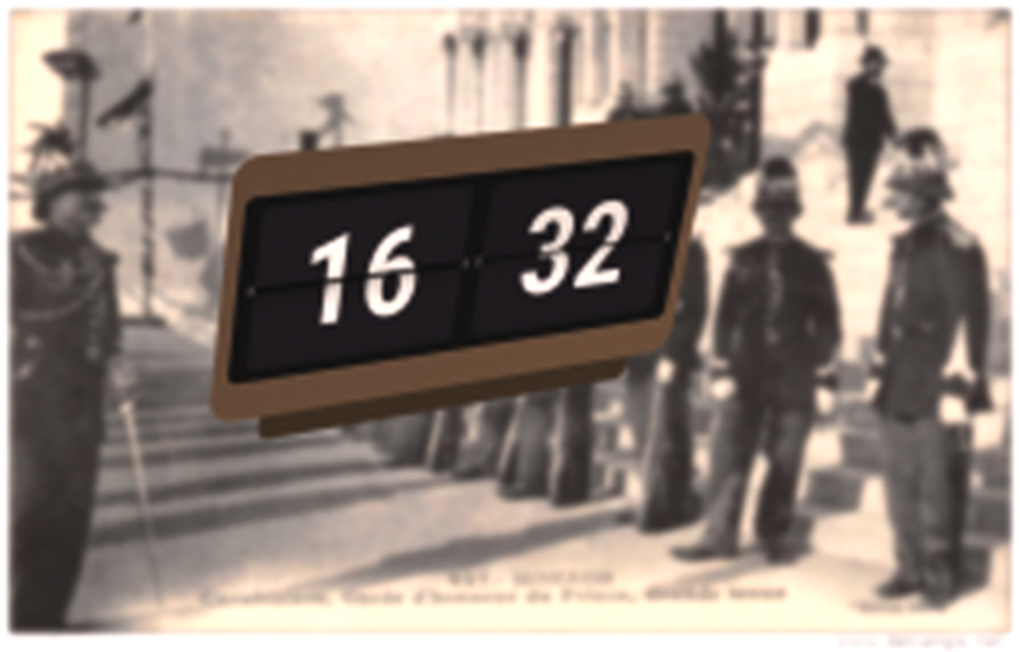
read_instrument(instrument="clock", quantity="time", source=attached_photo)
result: 16:32
